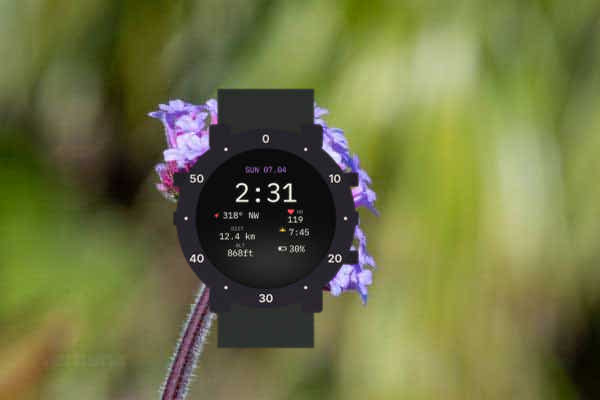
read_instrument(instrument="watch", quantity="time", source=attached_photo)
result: 2:31
